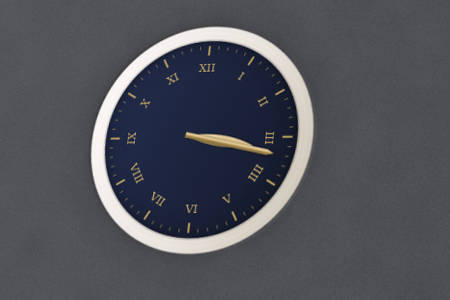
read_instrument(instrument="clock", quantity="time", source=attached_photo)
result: 3:17
